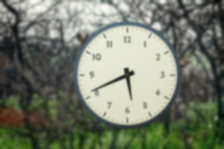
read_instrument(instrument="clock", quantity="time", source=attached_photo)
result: 5:41
